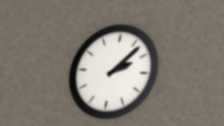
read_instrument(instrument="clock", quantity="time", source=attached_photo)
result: 2:07
